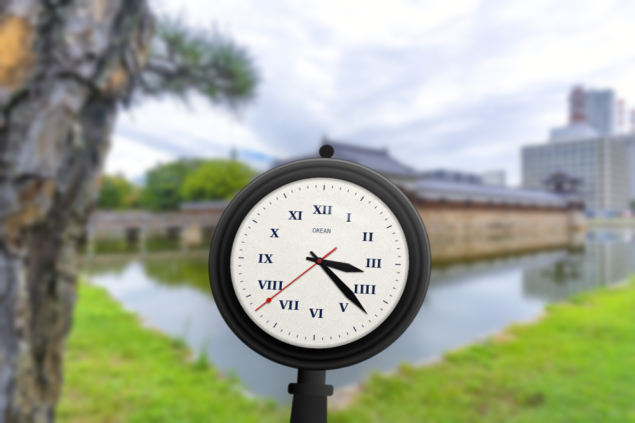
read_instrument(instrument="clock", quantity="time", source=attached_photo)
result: 3:22:38
